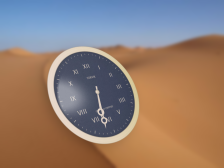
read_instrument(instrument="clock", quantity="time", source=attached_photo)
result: 6:32
